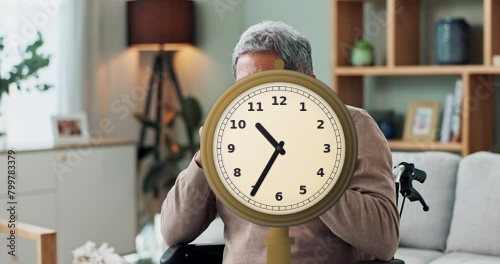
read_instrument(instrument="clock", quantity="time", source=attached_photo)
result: 10:35
